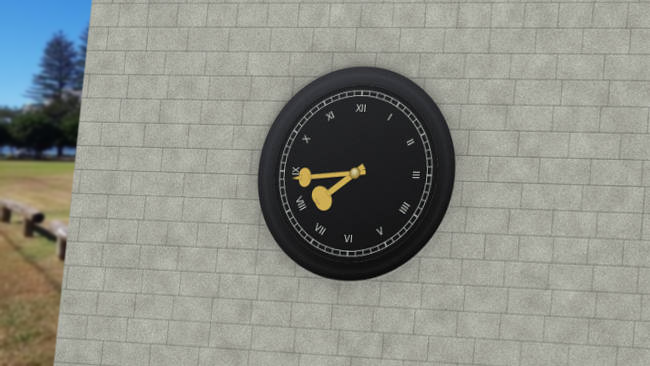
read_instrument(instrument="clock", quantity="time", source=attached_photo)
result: 7:44
